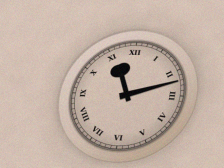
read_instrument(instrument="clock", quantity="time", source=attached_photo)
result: 11:12
